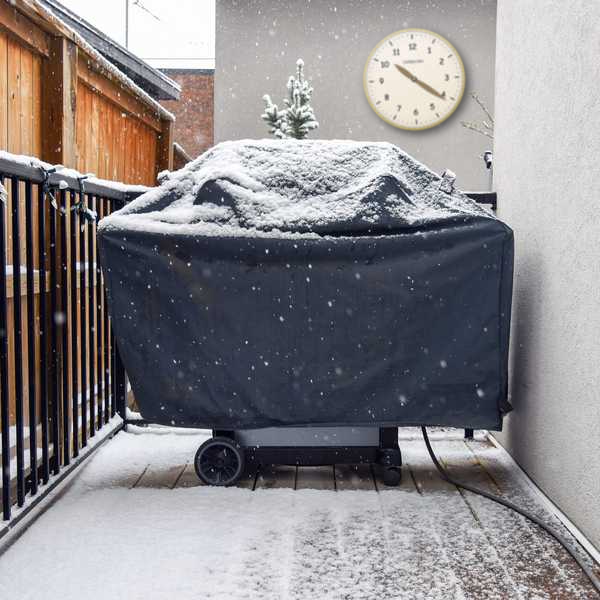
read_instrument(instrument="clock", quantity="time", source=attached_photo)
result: 10:21
